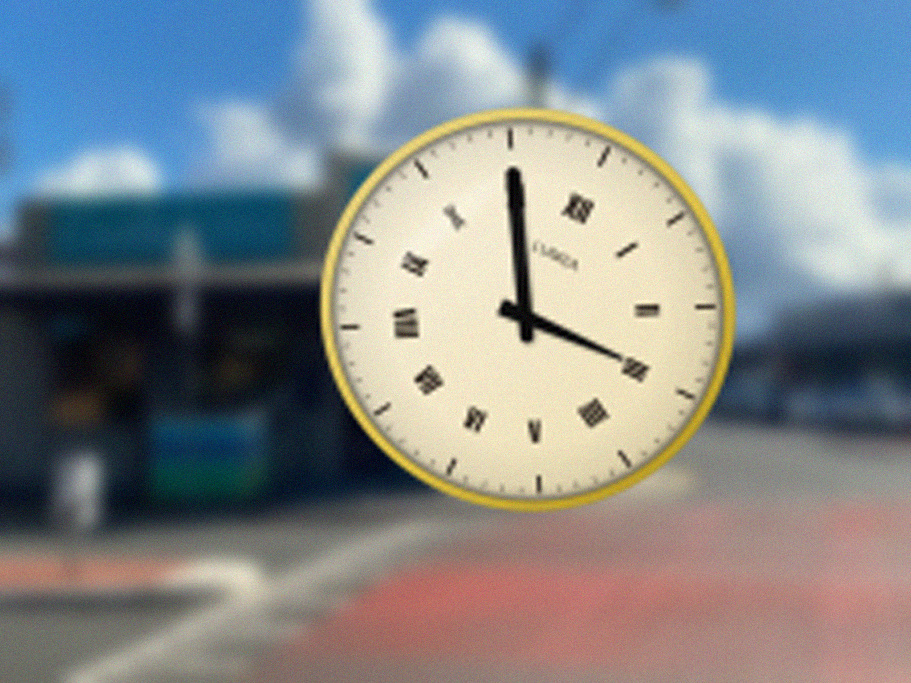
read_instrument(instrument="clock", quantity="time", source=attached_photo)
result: 2:55
